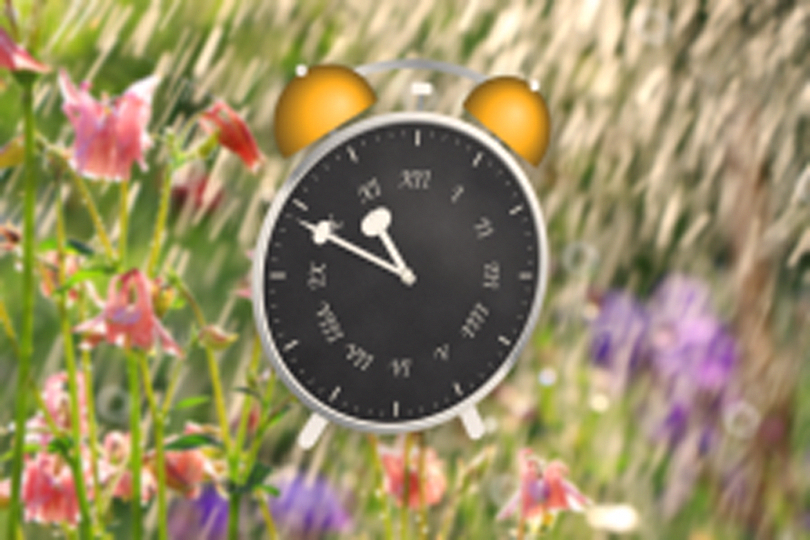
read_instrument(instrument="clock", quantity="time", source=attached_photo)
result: 10:49
